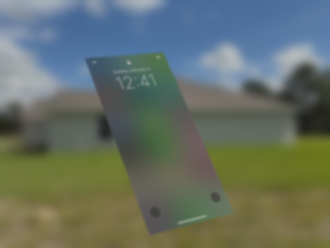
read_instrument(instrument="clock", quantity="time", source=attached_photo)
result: 12:41
